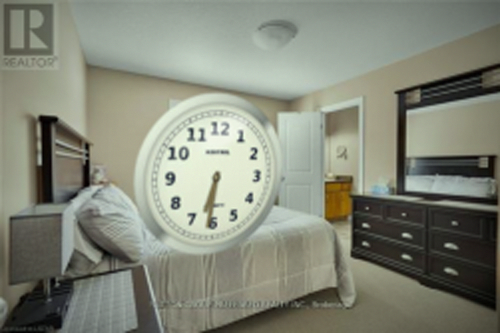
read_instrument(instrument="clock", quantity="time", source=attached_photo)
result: 6:31
